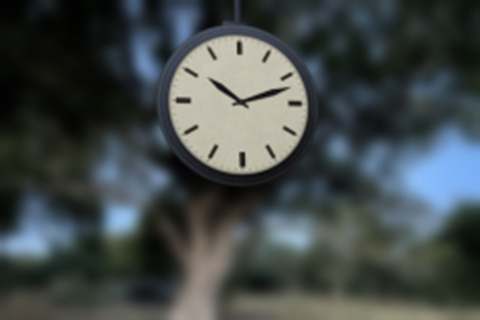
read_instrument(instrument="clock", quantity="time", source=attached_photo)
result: 10:12
